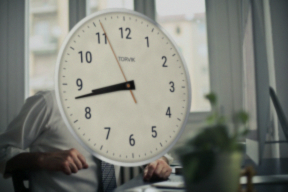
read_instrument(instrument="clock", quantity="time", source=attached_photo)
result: 8:42:56
